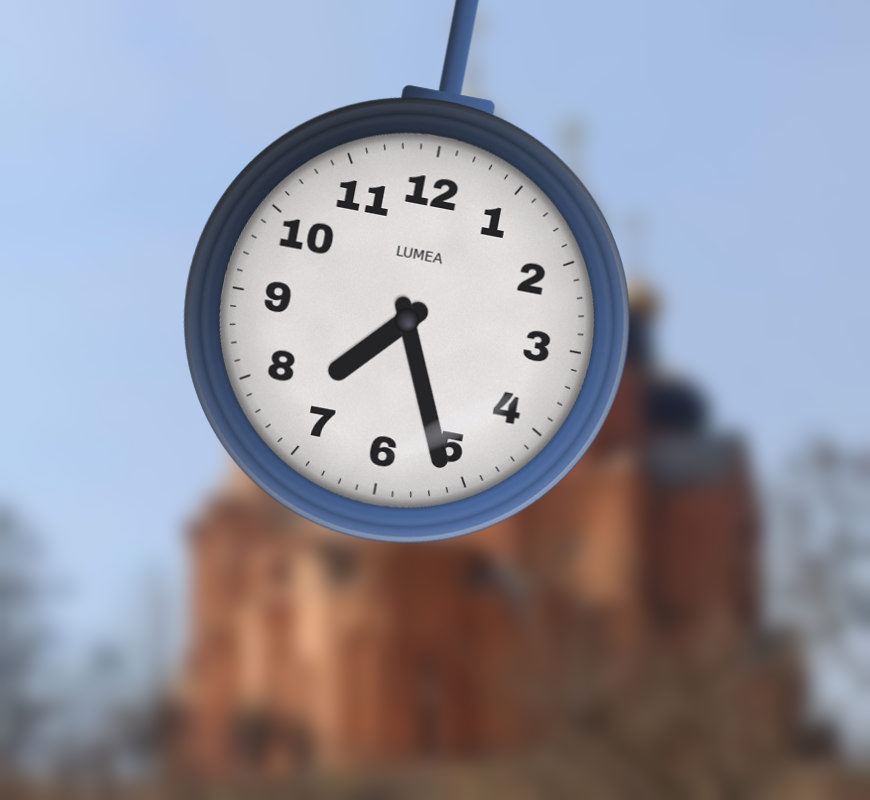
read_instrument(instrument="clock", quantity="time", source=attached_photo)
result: 7:26
